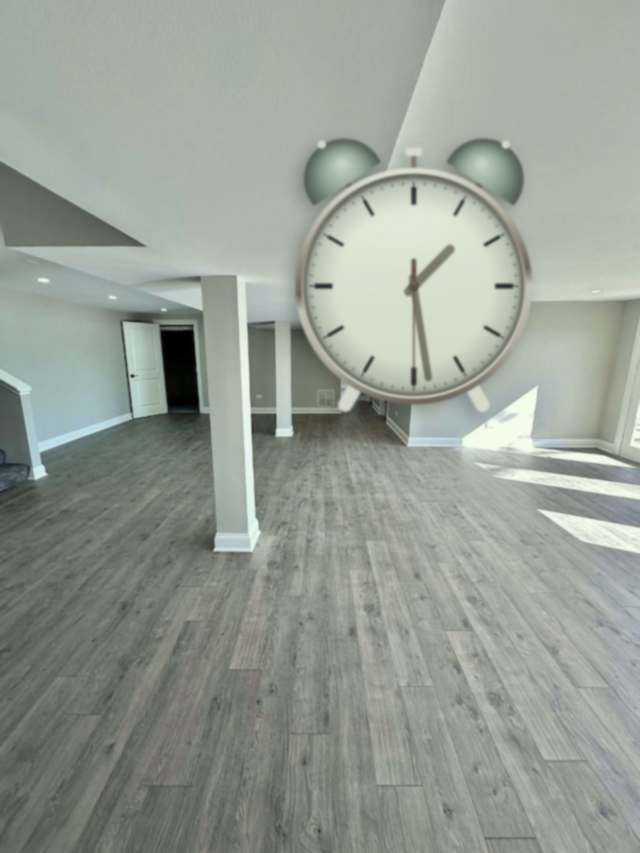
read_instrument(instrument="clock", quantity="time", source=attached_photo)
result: 1:28:30
